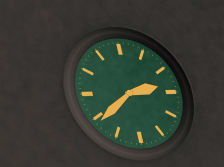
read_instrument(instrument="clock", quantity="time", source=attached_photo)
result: 2:39
